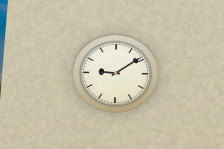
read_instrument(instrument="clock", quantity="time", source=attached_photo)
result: 9:09
